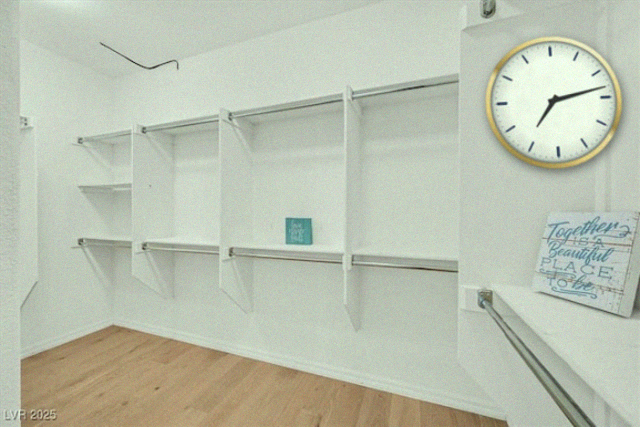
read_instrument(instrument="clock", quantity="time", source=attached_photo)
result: 7:13
